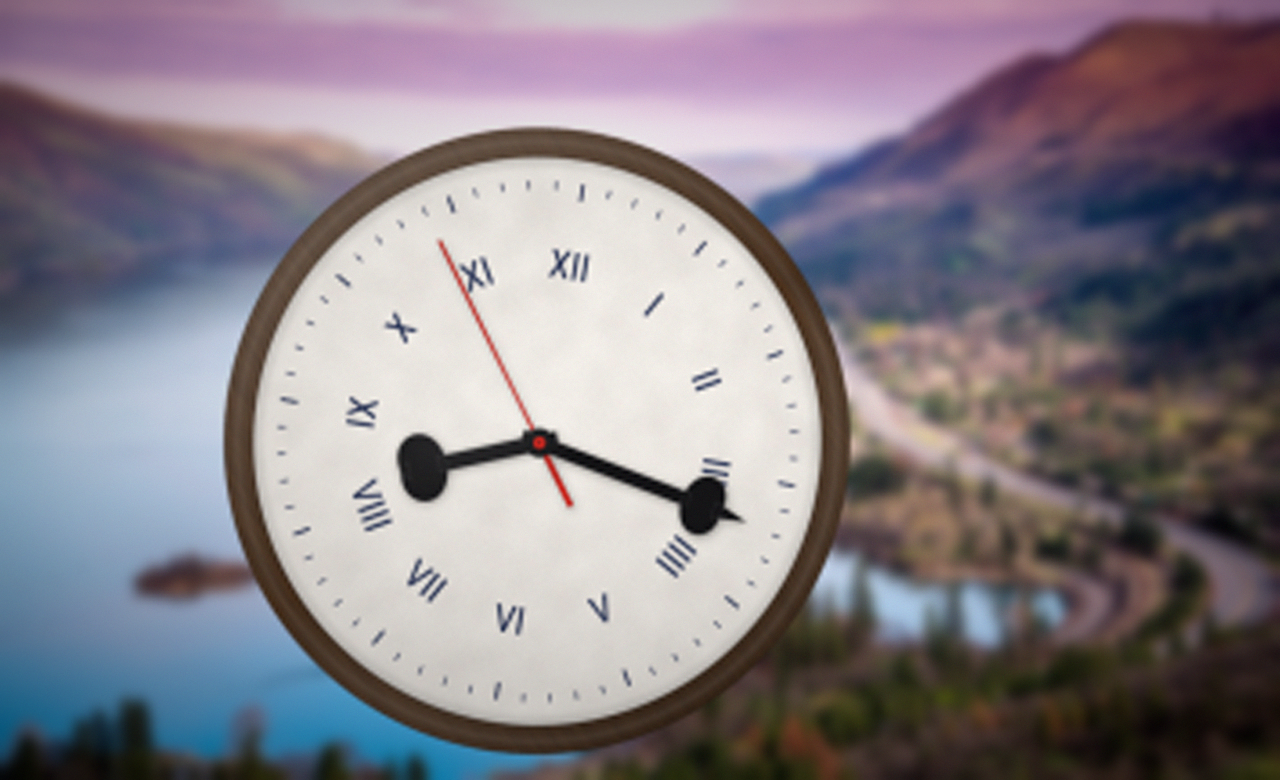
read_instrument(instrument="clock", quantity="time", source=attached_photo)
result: 8:16:54
